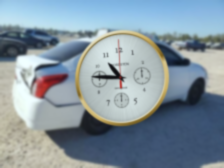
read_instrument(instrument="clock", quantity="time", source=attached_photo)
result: 10:46
